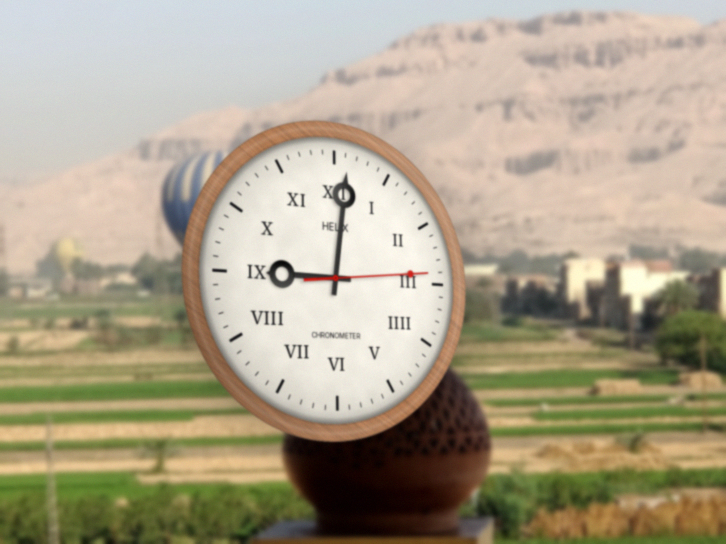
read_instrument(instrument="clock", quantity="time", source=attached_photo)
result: 9:01:14
